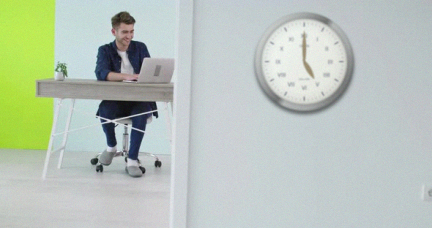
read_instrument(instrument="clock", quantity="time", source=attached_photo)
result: 5:00
